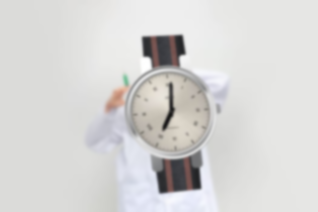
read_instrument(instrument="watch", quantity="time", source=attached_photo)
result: 7:01
